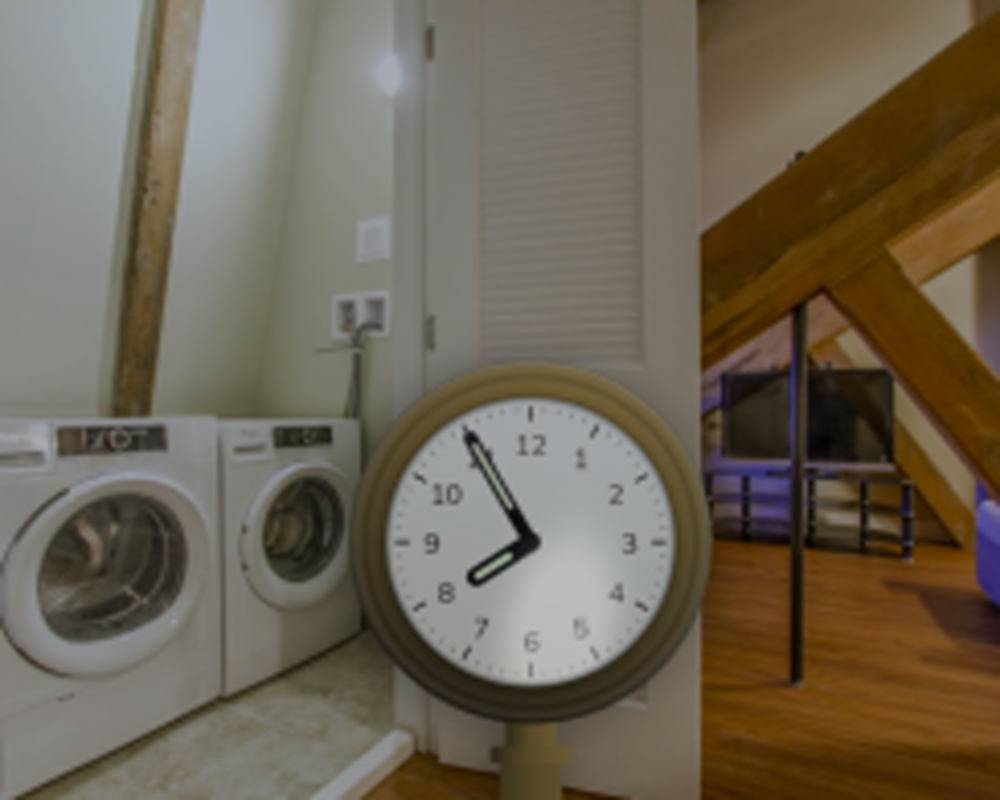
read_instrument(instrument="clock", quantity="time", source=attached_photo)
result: 7:55
